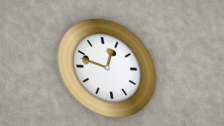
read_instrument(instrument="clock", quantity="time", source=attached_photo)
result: 12:48
